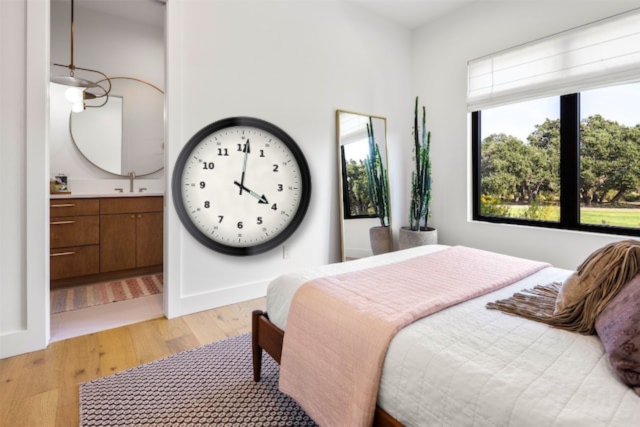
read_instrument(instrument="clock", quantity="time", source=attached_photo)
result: 4:01
